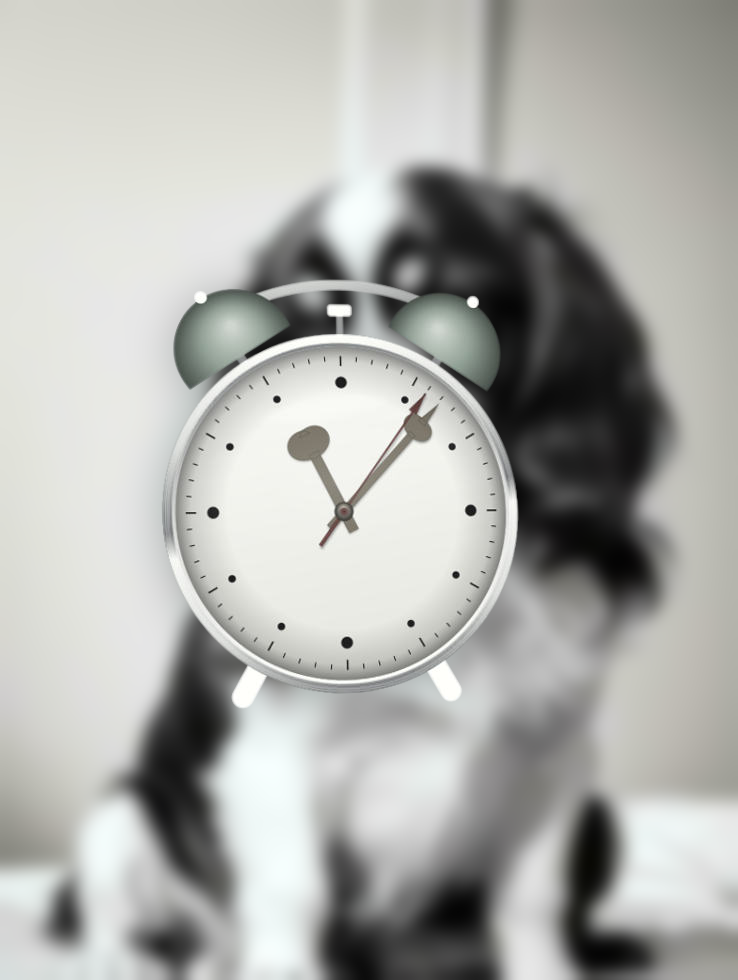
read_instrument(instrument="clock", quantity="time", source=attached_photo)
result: 11:07:06
